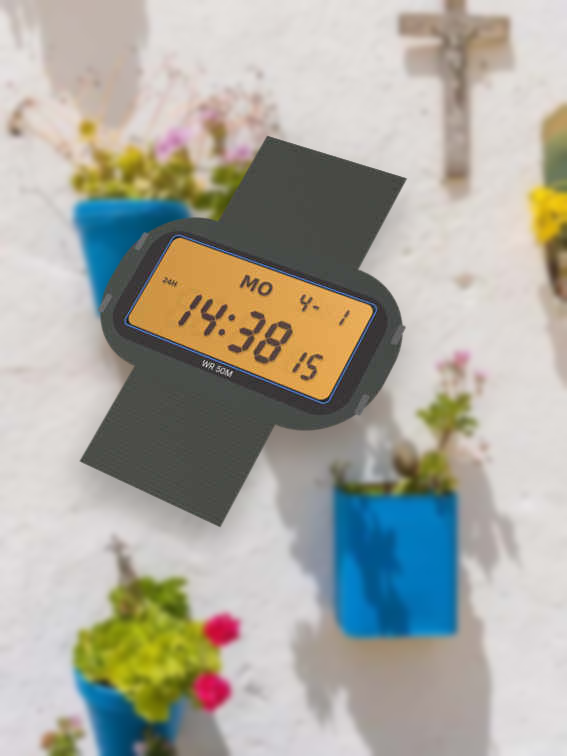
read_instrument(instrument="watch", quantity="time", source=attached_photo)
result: 14:38:15
